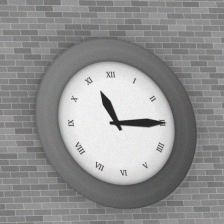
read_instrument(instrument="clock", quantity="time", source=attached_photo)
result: 11:15
